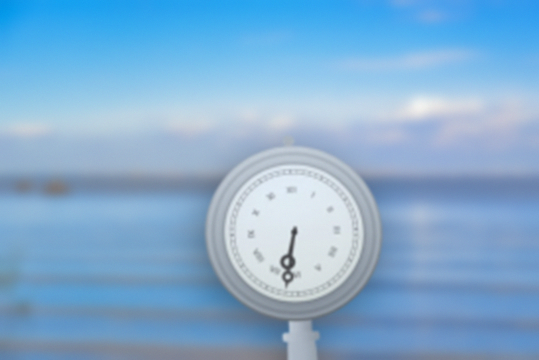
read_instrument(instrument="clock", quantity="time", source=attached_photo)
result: 6:32
